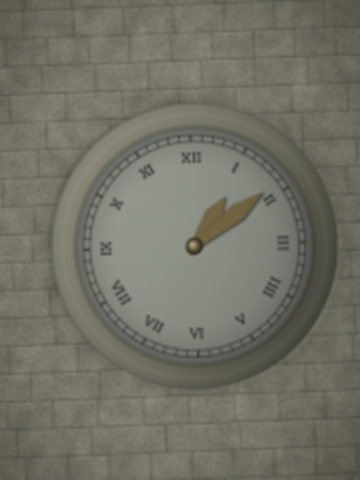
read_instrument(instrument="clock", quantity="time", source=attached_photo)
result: 1:09
